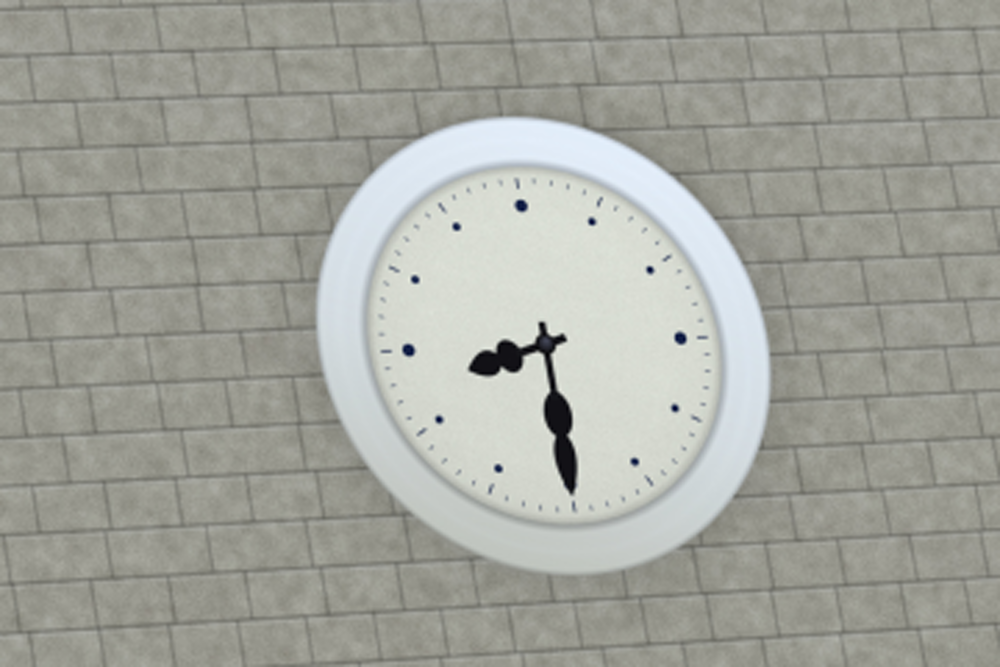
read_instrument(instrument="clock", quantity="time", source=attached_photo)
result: 8:30
